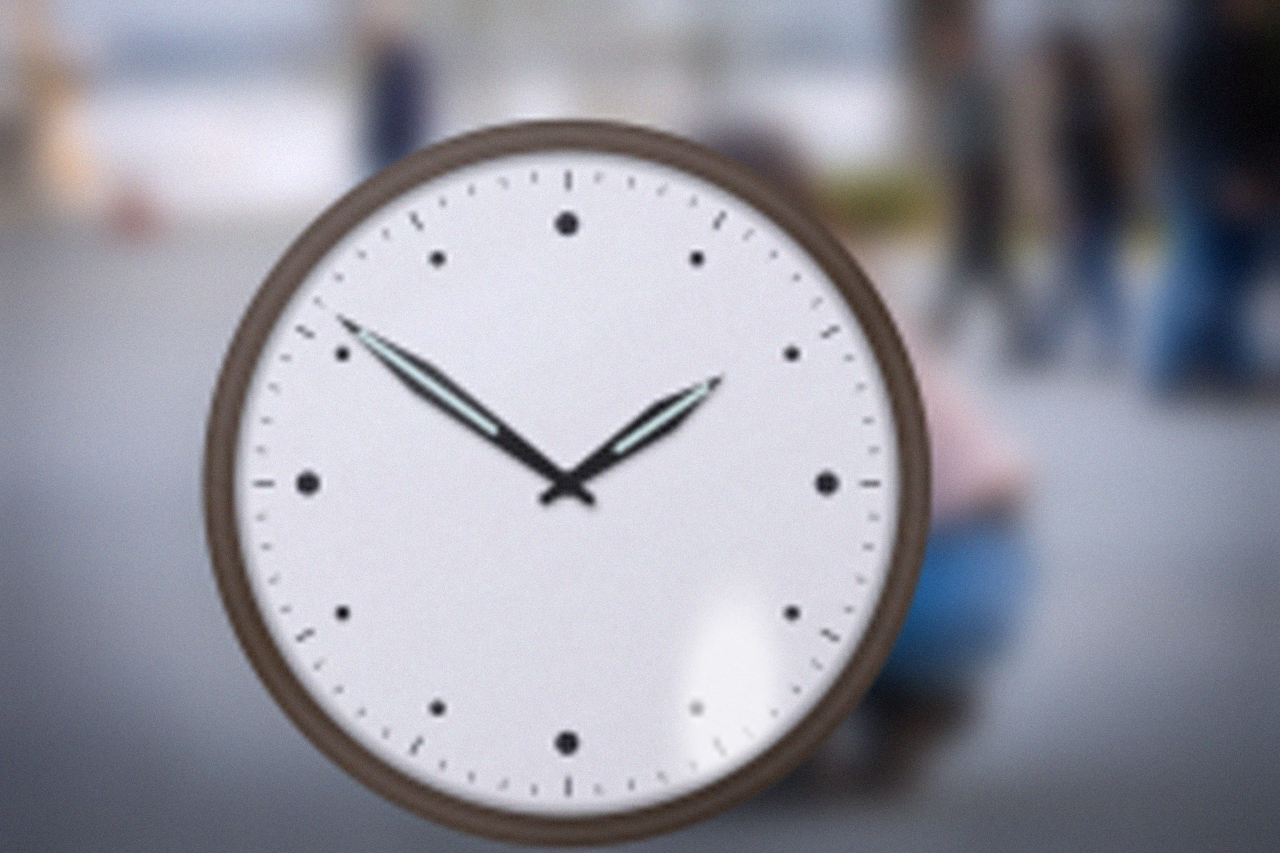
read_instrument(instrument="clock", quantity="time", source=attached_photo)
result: 1:51
